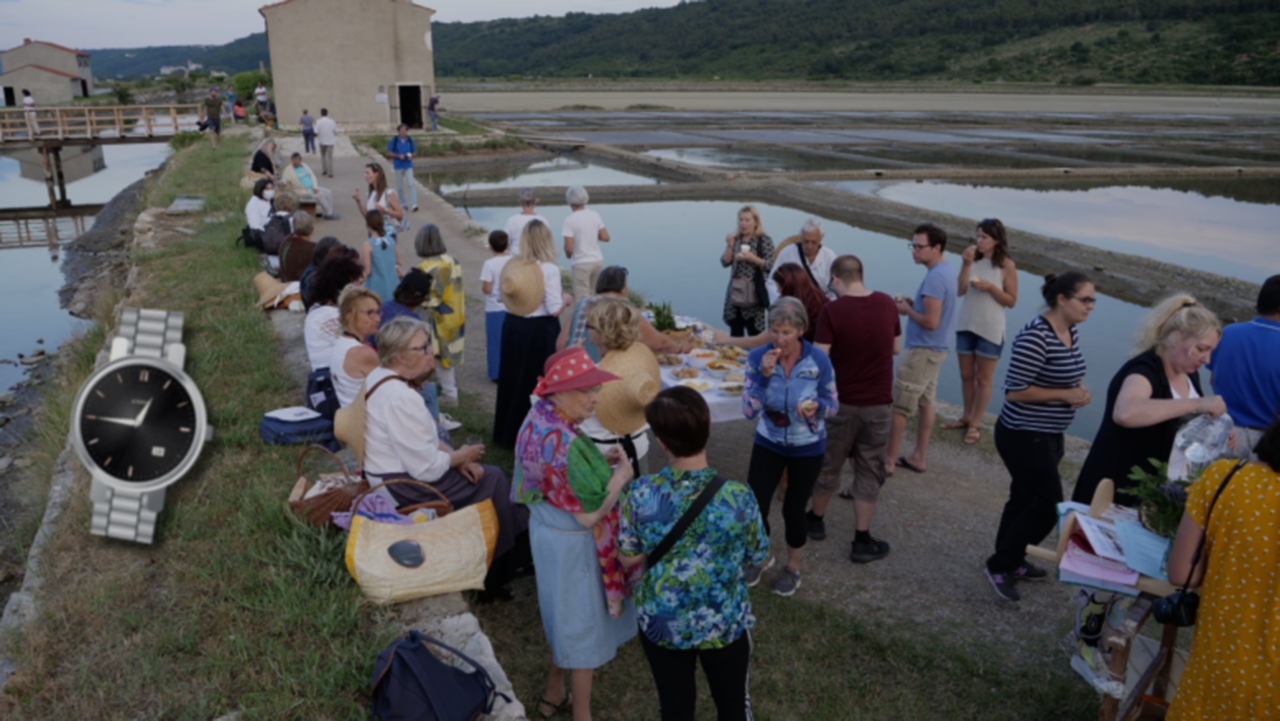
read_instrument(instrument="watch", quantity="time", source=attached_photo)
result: 12:45
